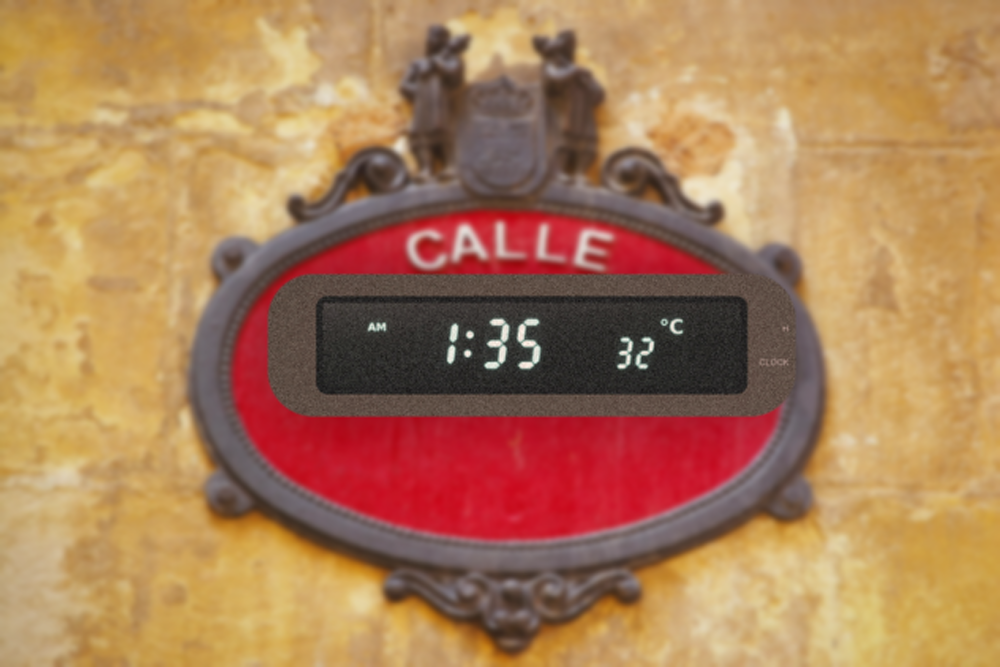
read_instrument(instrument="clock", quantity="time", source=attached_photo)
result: 1:35
